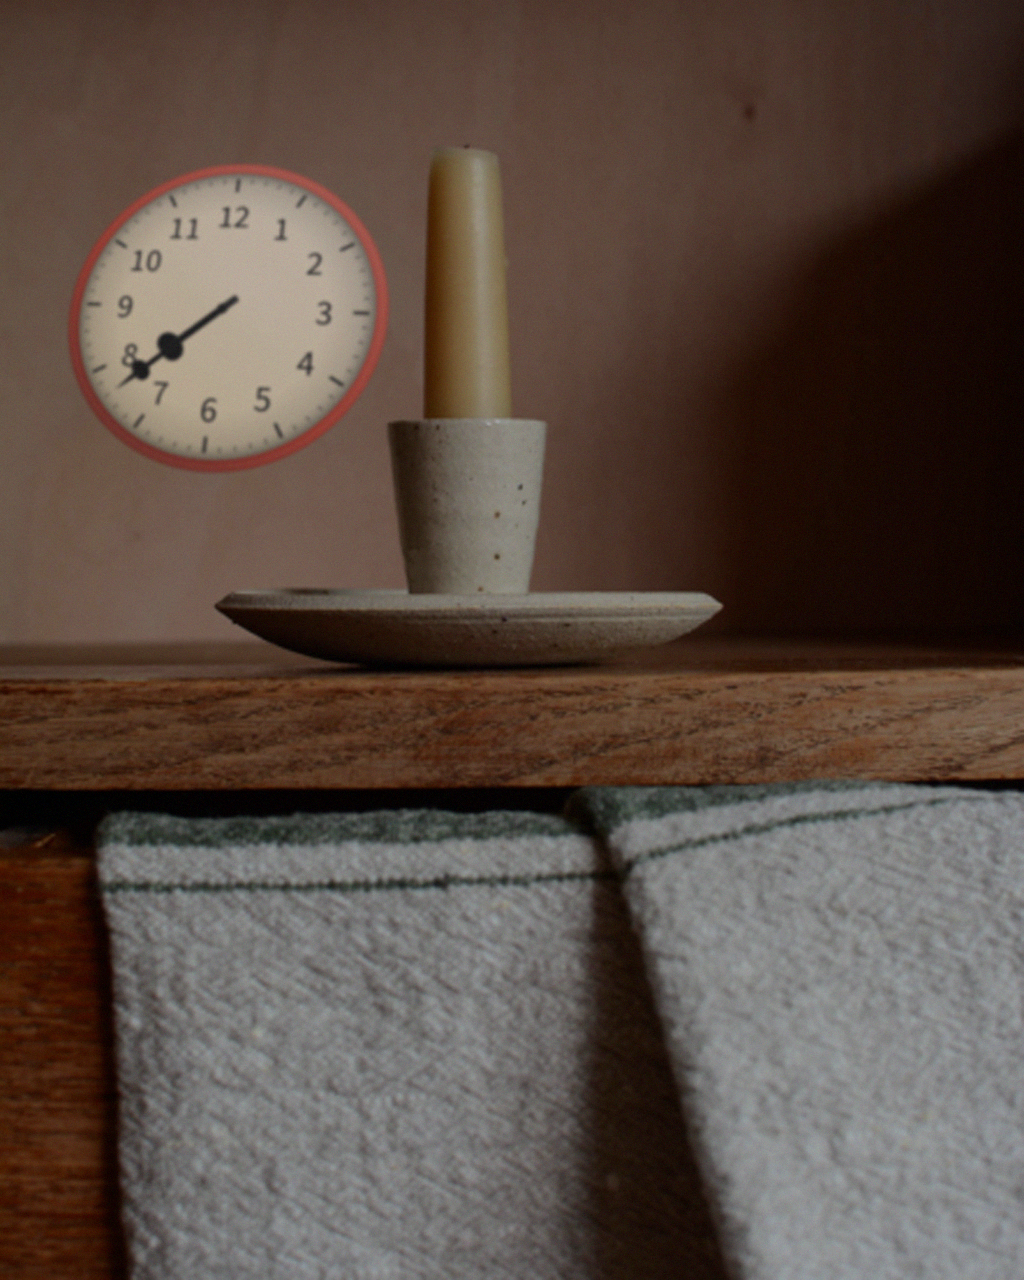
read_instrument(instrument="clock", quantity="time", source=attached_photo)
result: 7:38
